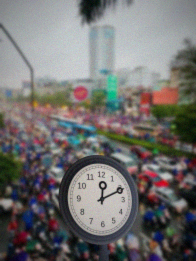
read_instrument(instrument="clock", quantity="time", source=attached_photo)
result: 12:11
